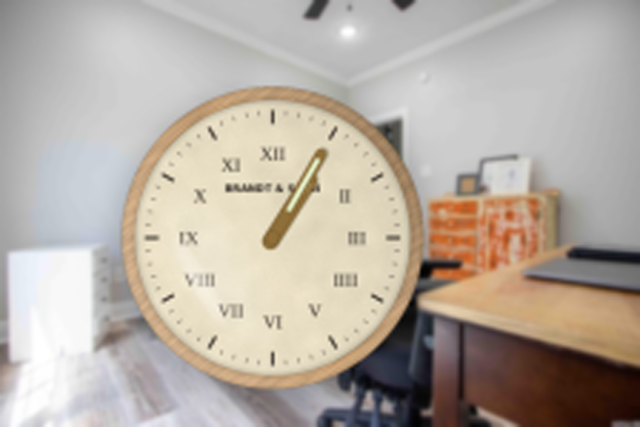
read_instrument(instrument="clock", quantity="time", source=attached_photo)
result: 1:05
